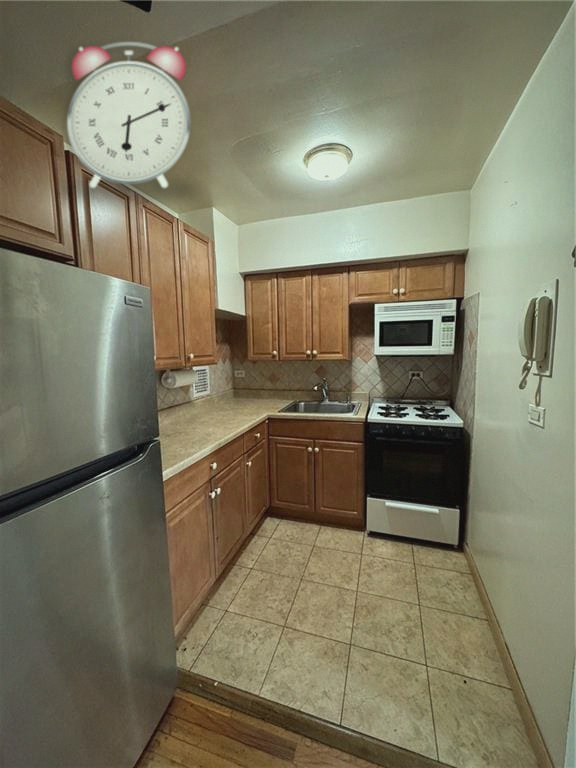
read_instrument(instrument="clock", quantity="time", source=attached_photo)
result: 6:11
